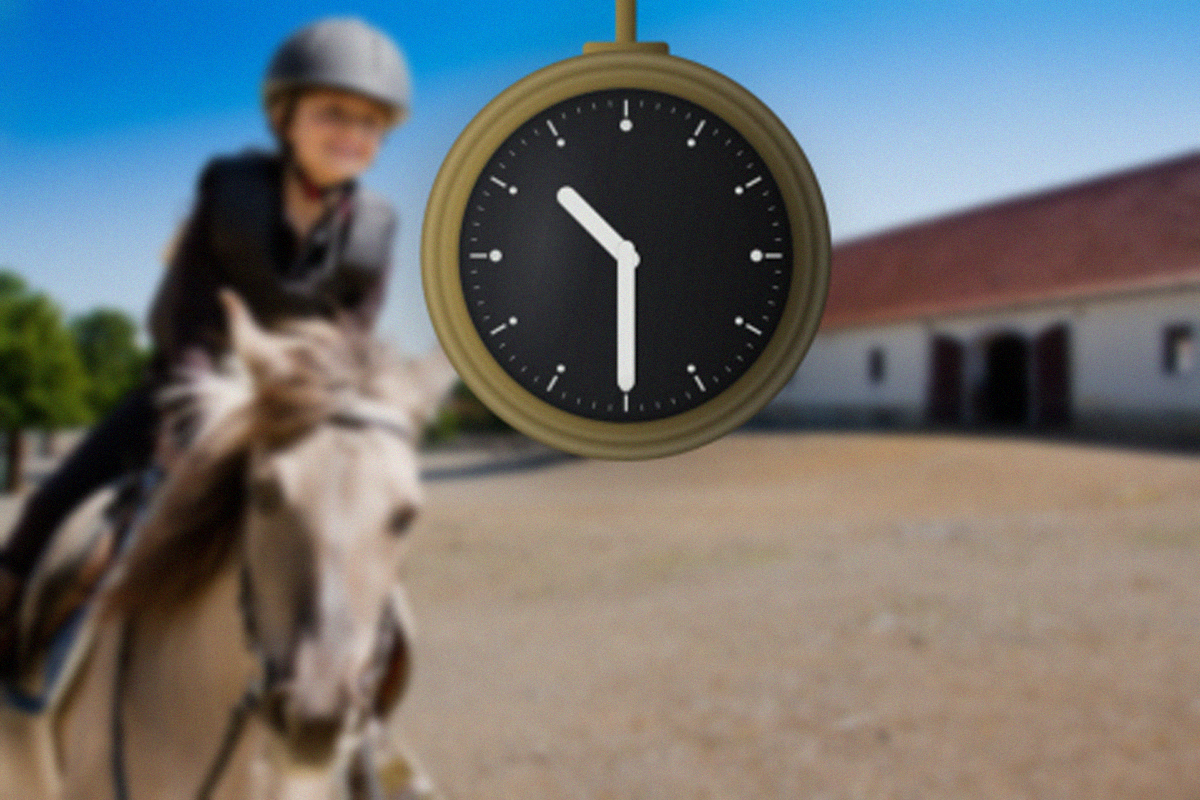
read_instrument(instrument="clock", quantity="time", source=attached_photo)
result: 10:30
